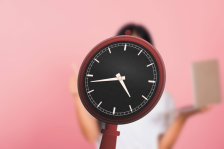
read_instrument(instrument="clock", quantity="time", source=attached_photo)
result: 4:43
